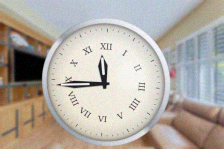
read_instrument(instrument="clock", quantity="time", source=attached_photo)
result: 11:44
